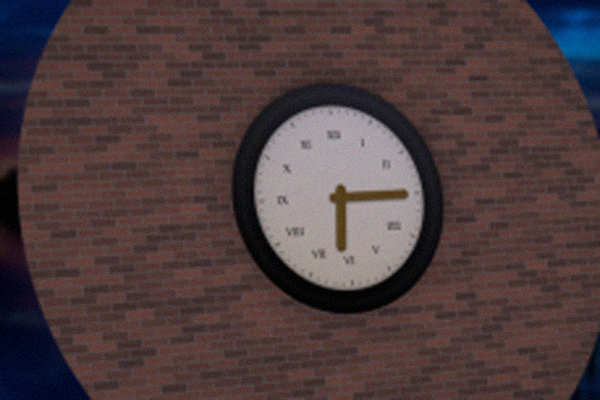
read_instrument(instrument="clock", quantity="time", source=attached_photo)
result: 6:15
